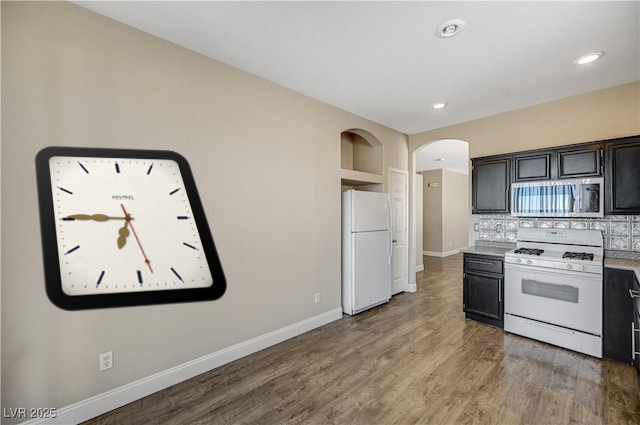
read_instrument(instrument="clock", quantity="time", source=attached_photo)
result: 6:45:28
